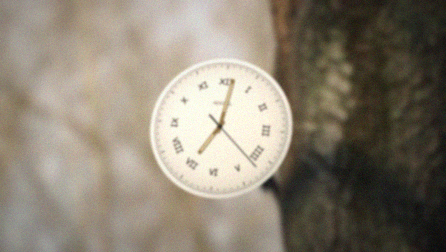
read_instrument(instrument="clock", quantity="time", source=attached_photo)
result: 7:01:22
